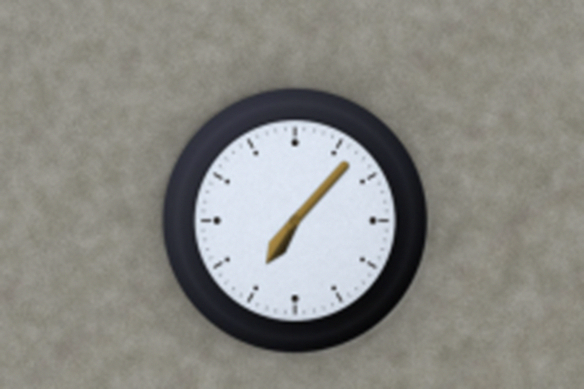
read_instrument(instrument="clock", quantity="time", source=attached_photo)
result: 7:07
